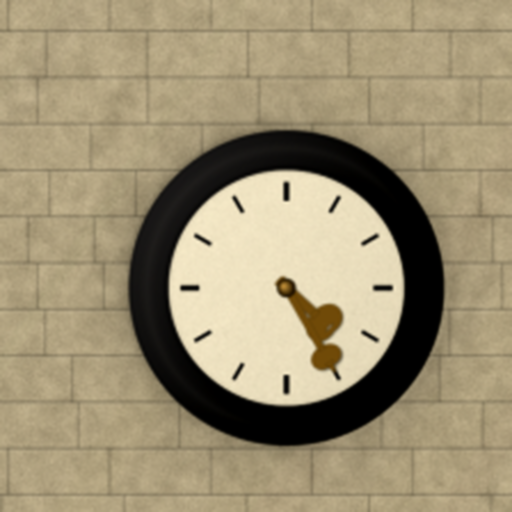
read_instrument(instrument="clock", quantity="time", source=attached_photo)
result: 4:25
